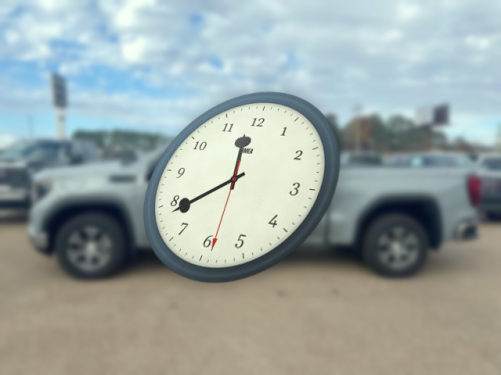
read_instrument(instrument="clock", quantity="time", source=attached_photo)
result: 11:38:29
